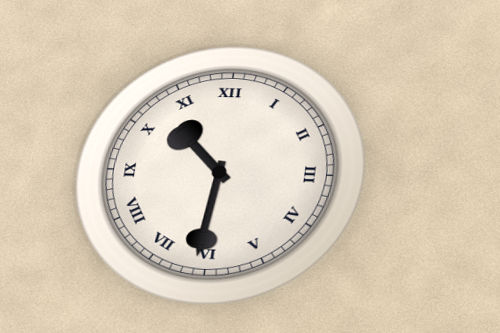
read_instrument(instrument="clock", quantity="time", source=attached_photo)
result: 10:31
